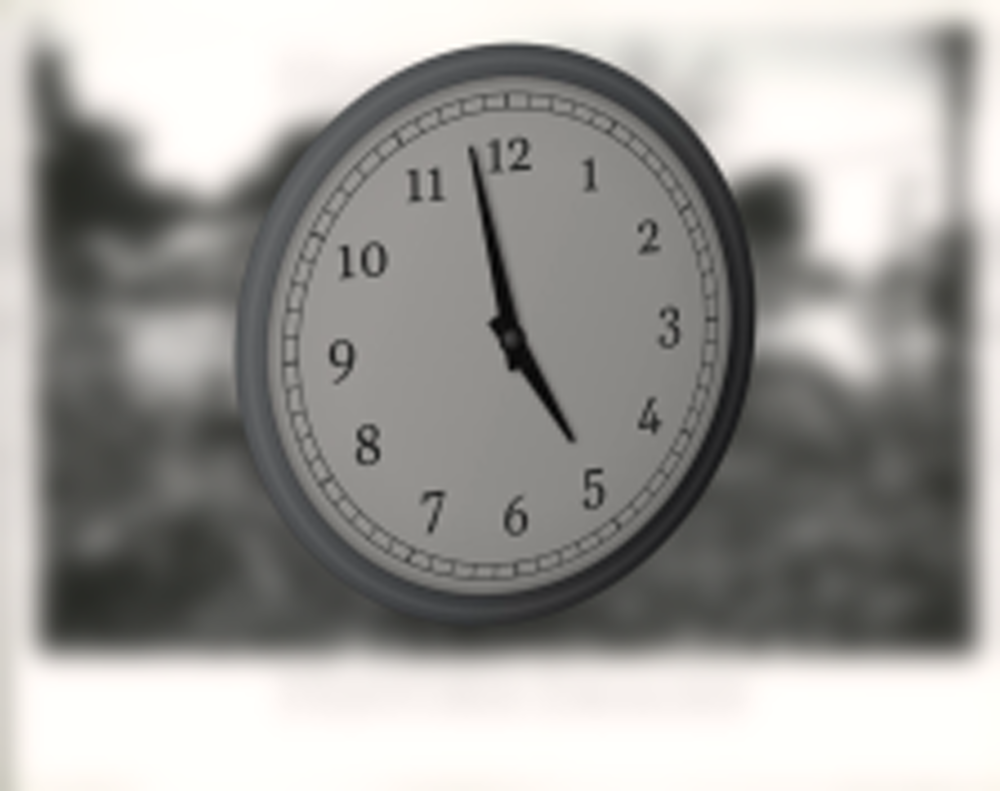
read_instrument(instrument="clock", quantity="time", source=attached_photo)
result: 4:58
